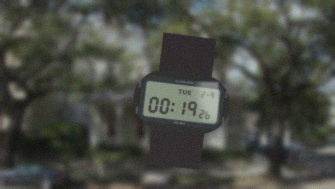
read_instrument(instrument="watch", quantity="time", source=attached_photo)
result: 0:19:26
